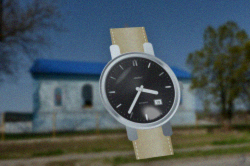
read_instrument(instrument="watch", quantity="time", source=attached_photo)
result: 3:36
